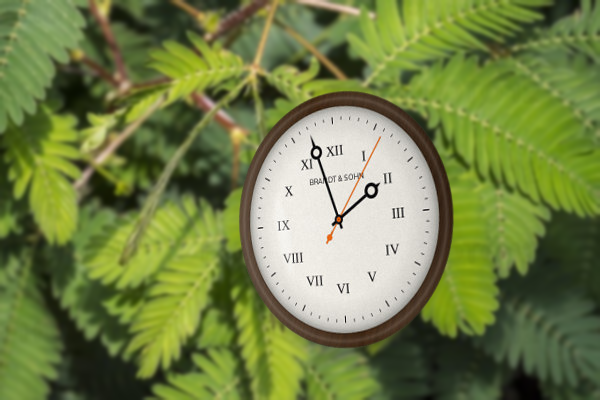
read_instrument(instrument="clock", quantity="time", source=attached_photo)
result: 1:57:06
